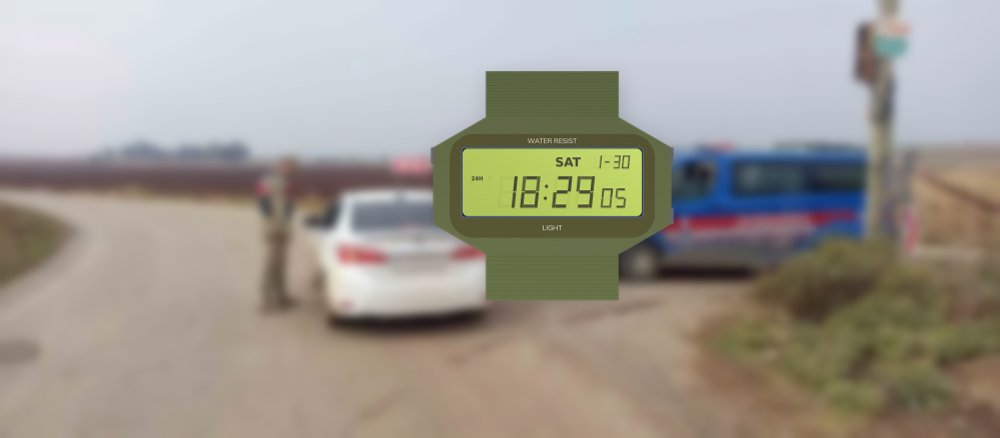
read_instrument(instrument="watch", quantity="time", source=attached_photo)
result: 18:29:05
